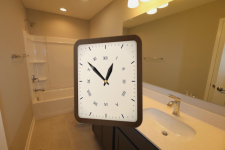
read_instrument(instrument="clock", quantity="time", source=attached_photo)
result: 12:52
